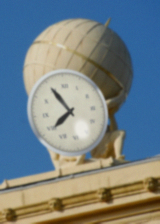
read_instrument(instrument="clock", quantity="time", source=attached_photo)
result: 7:55
